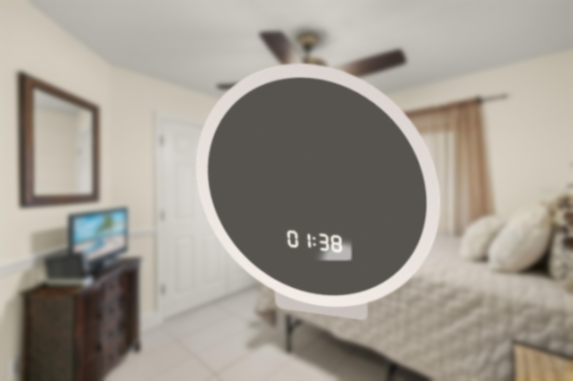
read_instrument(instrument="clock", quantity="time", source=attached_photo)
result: 1:38
